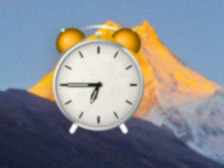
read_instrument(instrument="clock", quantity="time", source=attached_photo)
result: 6:45
